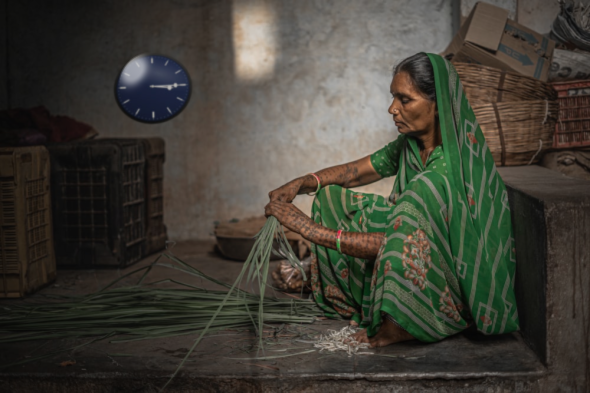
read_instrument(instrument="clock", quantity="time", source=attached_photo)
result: 3:15
